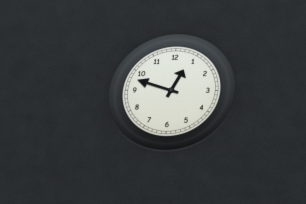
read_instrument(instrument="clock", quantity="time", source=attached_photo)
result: 12:48
